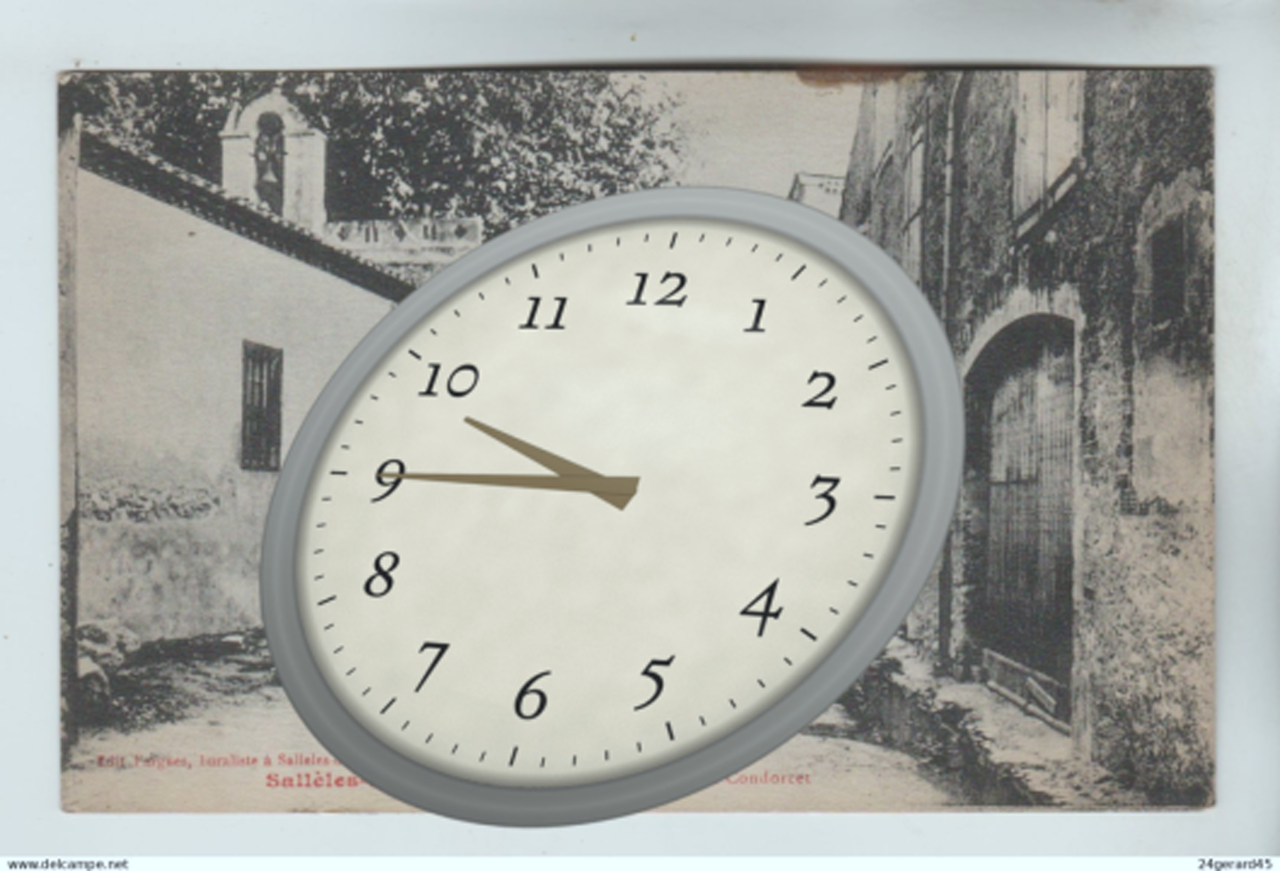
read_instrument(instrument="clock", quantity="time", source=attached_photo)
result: 9:45
